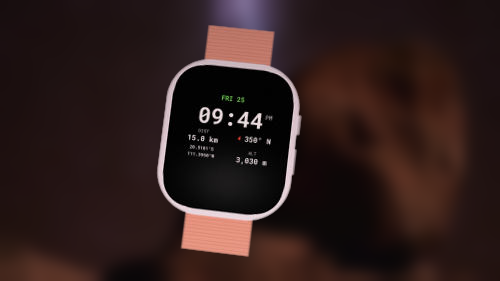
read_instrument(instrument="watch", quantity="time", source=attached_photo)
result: 9:44
